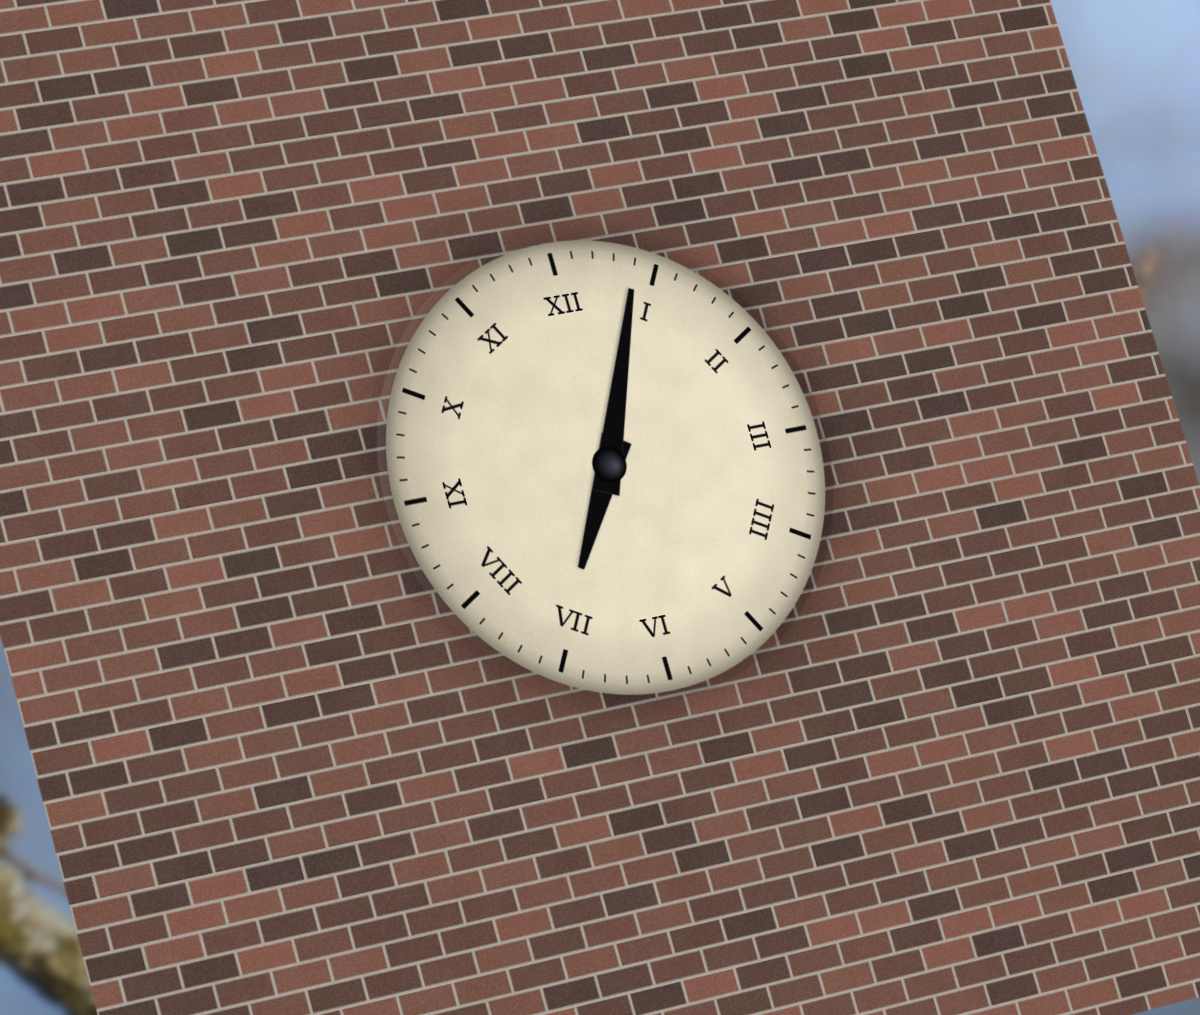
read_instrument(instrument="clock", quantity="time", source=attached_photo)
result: 7:04
